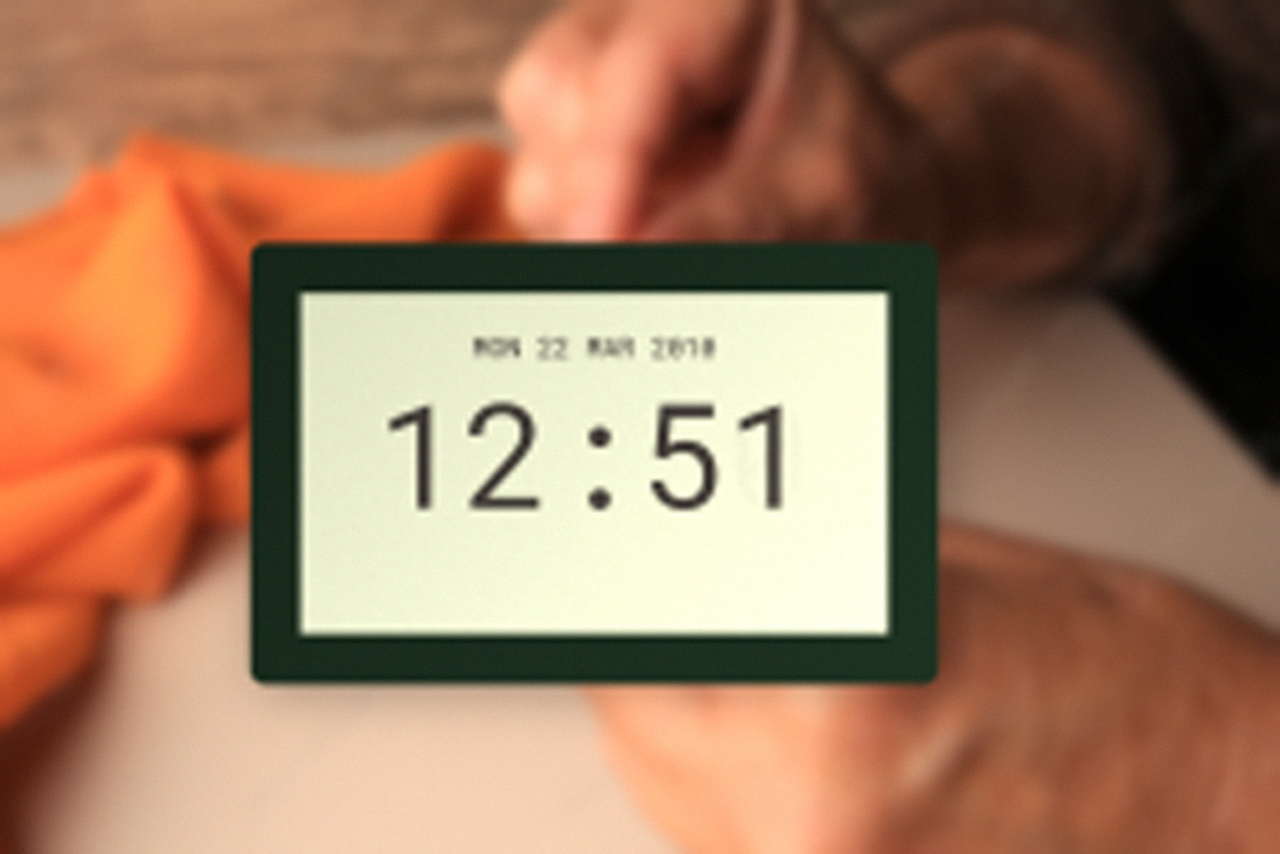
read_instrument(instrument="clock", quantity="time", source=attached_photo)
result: 12:51
